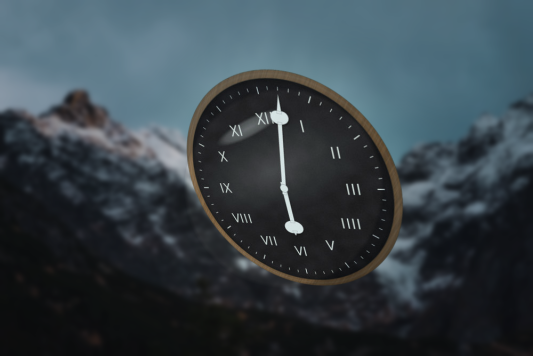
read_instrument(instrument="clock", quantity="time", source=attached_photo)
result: 6:02
